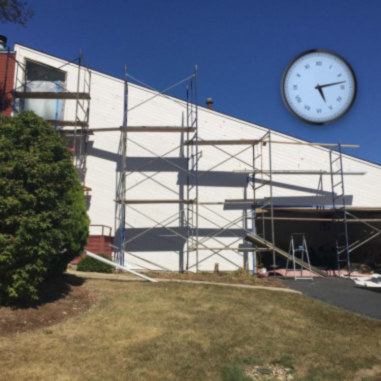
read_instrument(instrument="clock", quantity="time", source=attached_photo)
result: 5:13
